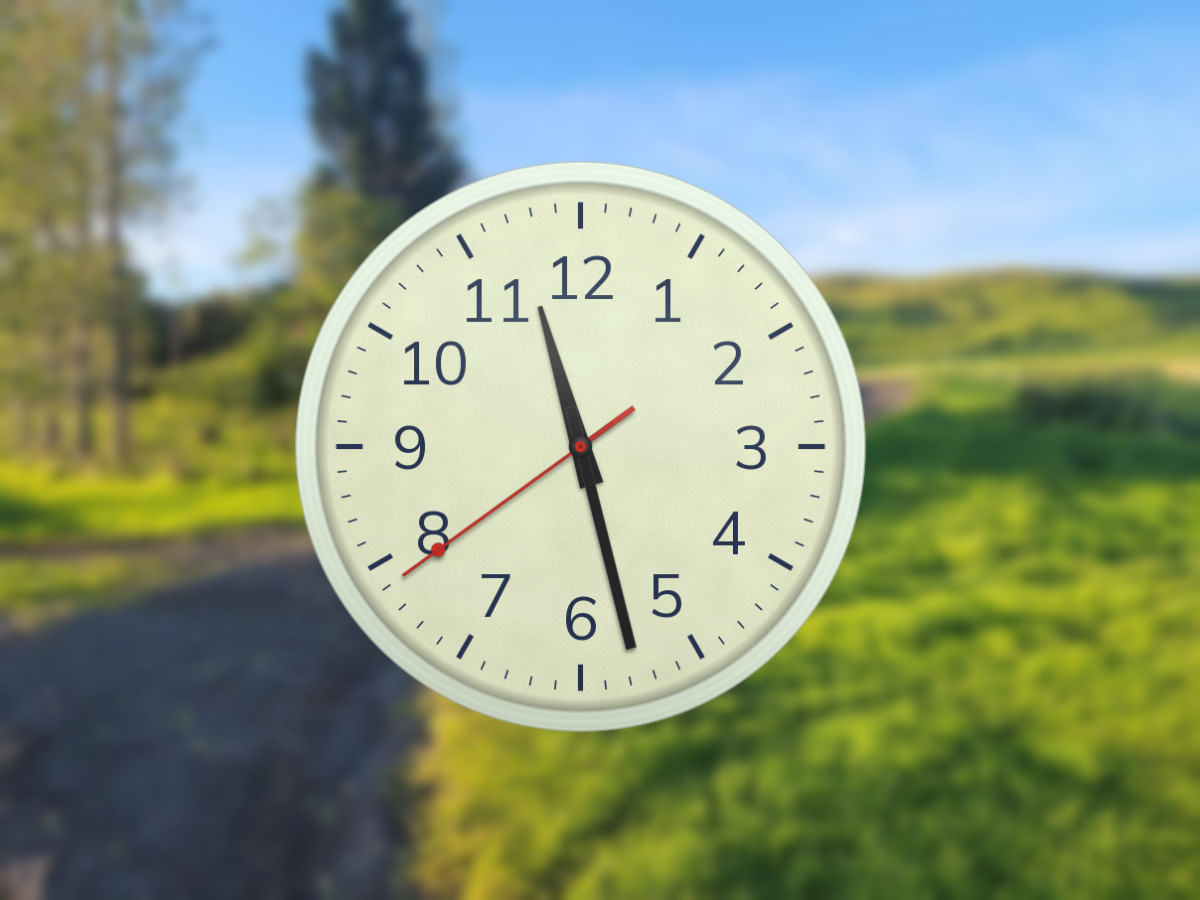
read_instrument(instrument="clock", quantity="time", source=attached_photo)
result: 11:27:39
